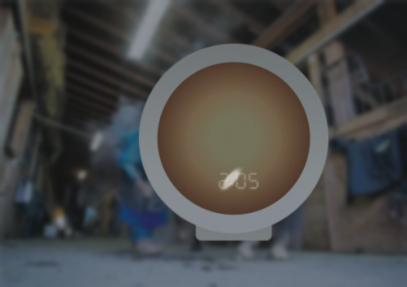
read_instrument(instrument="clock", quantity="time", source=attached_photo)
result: 2:05
